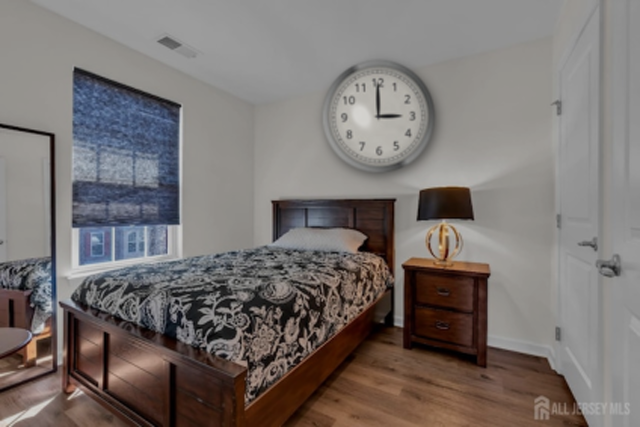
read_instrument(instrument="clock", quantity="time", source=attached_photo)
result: 3:00
